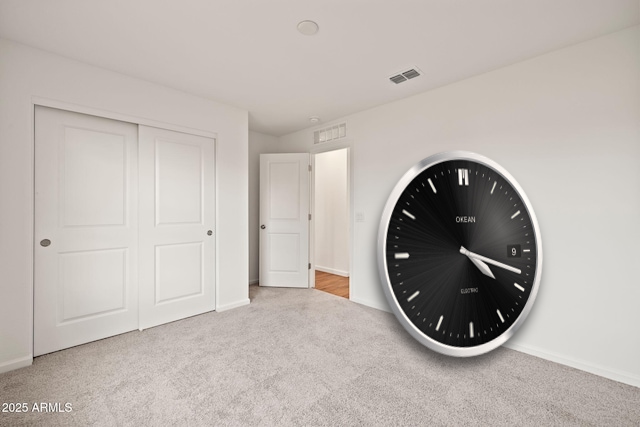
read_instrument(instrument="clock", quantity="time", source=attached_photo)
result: 4:18
